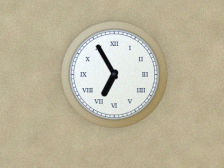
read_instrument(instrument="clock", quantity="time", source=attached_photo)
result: 6:55
